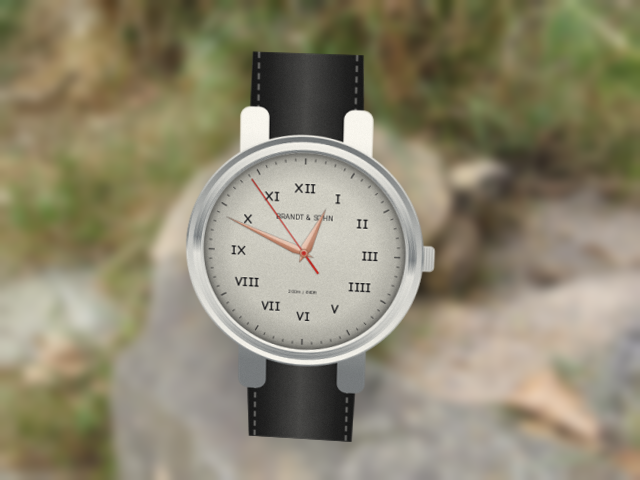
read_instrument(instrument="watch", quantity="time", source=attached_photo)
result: 12:48:54
